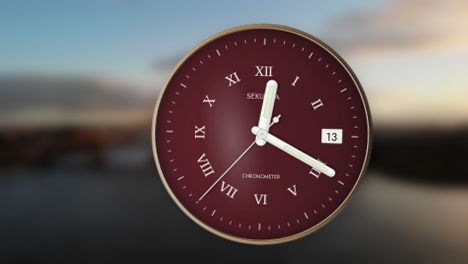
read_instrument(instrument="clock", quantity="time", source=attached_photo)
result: 12:19:37
